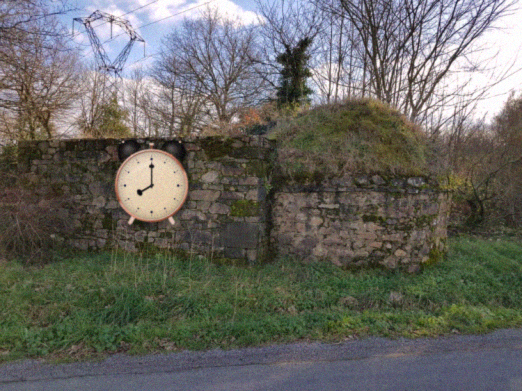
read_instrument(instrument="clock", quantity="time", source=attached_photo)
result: 8:00
